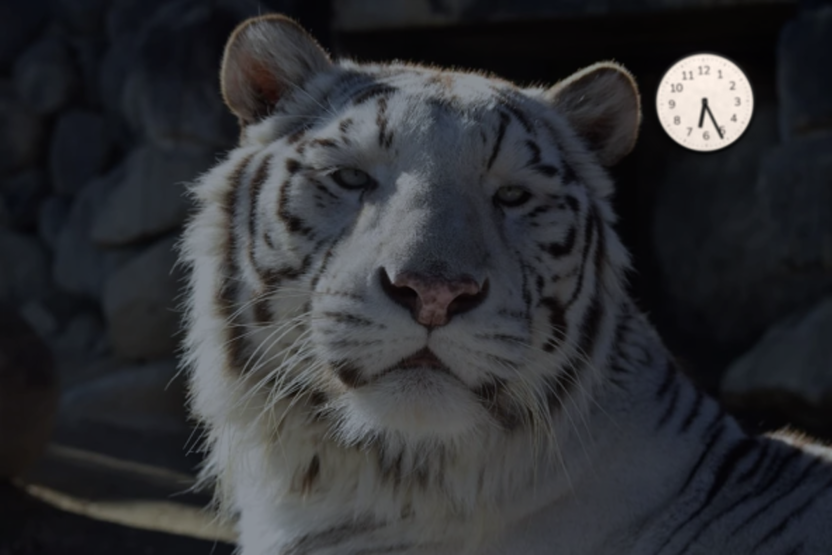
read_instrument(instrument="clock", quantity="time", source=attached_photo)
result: 6:26
